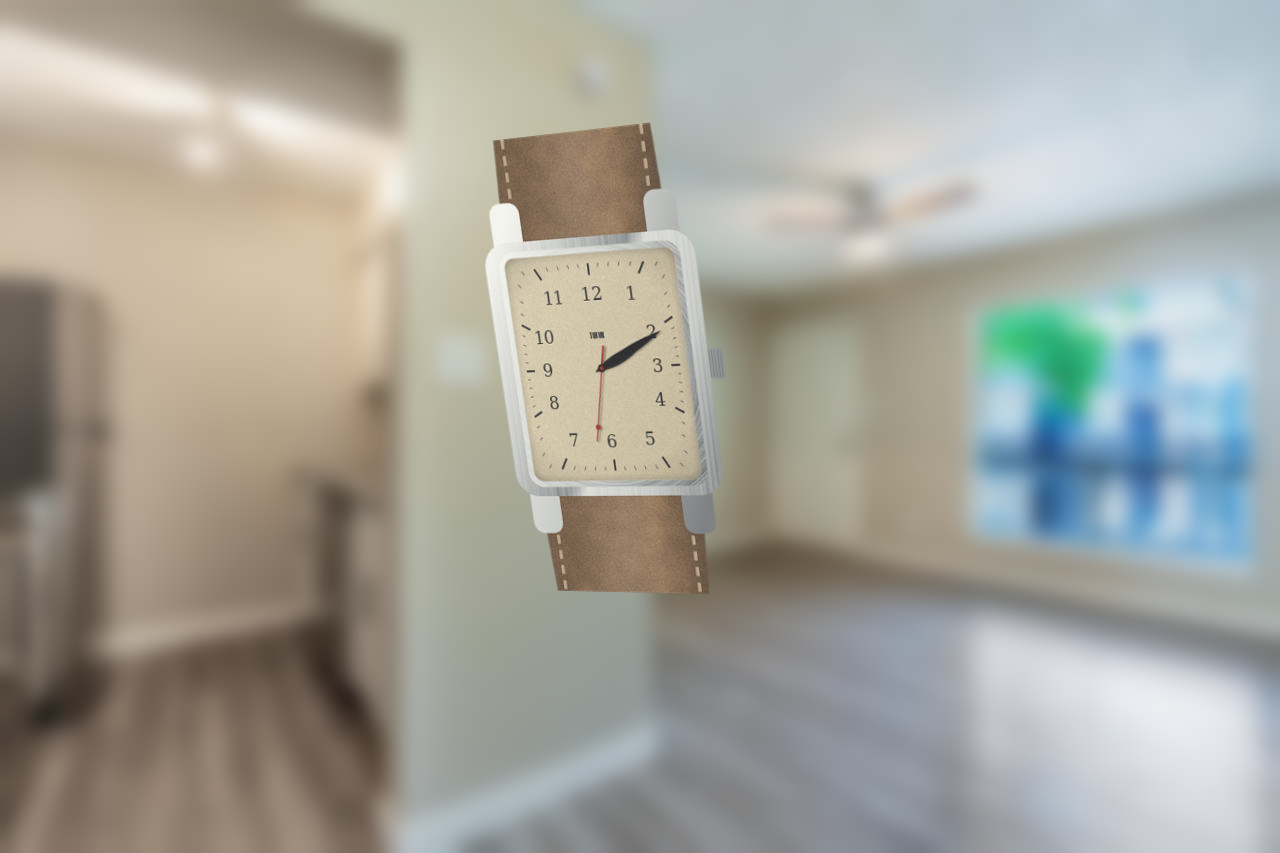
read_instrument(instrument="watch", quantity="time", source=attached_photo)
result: 2:10:32
